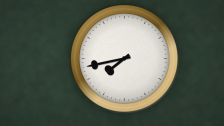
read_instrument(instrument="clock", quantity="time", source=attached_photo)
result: 7:43
